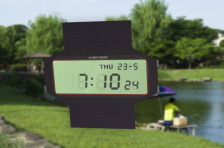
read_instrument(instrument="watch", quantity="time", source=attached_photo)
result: 7:10:24
